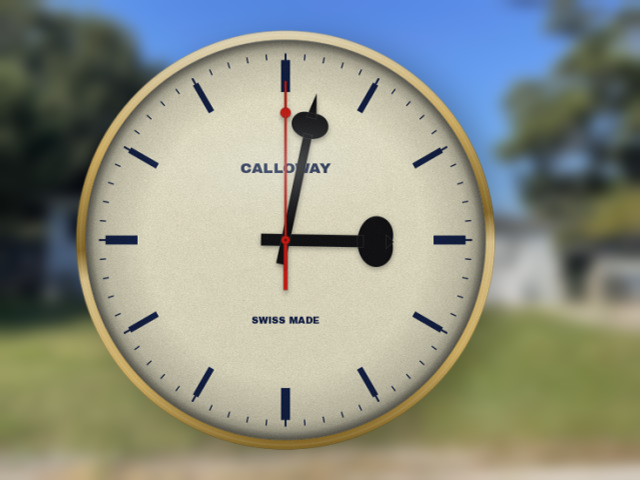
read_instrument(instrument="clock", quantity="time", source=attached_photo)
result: 3:02:00
